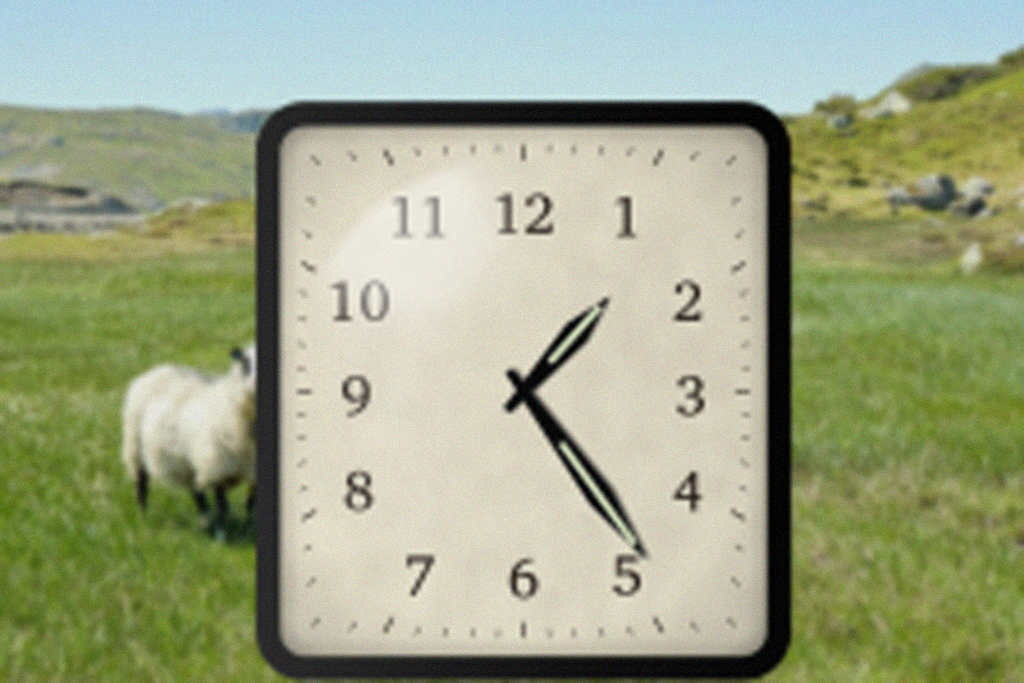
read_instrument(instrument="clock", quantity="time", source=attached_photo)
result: 1:24
